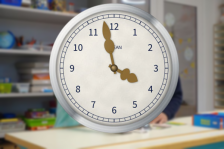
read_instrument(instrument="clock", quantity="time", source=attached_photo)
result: 3:58
